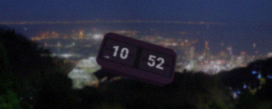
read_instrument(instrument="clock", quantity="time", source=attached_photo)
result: 10:52
